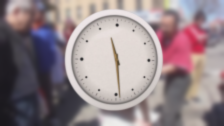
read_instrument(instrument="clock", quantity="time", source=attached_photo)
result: 11:29
